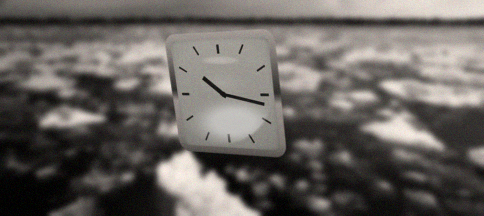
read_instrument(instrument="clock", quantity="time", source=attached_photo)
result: 10:17
